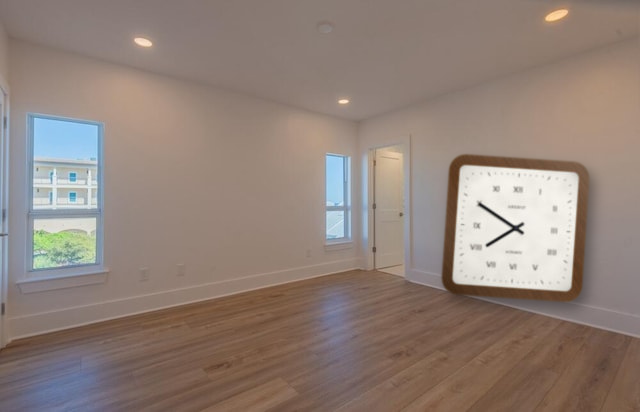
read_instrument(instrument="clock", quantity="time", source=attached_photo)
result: 7:50
